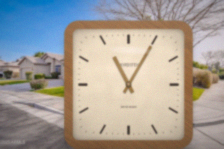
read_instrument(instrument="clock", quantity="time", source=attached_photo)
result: 11:05
